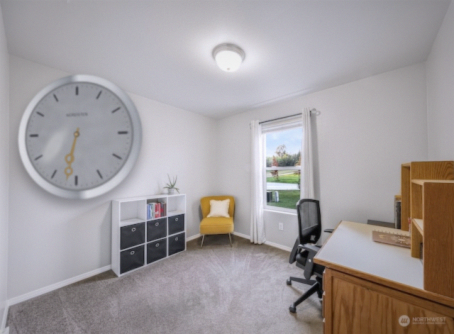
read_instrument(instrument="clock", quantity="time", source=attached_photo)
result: 6:32
